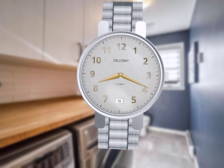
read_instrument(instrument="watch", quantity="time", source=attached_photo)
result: 8:19
